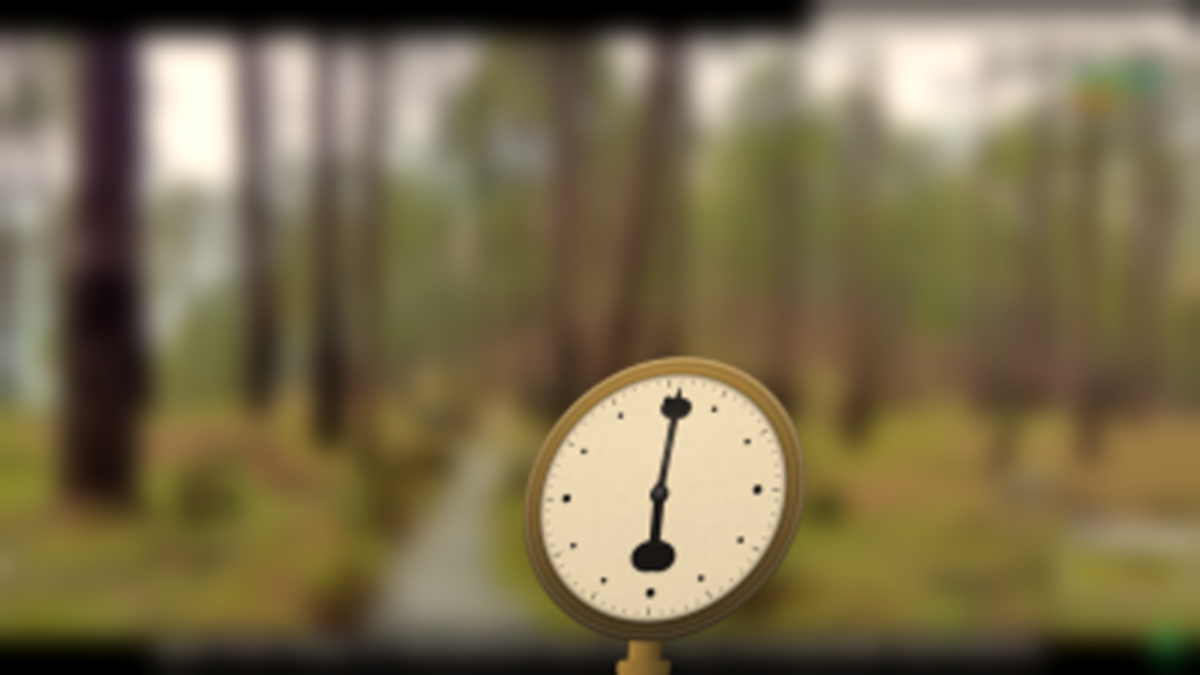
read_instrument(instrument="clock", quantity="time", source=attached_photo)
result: 6:01
